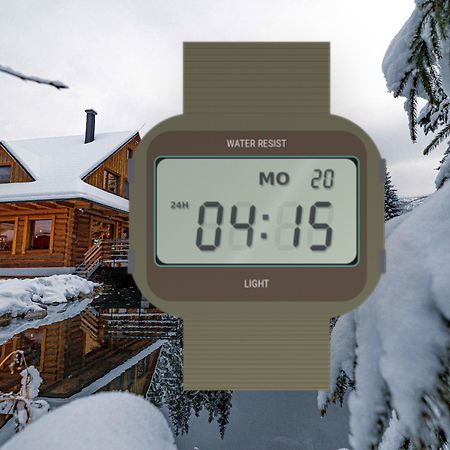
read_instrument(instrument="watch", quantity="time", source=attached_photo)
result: 4:15
